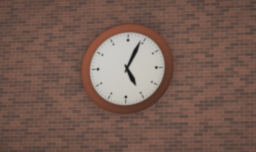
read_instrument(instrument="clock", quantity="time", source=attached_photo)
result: 5:04
